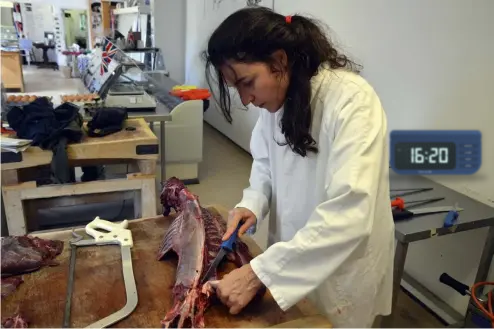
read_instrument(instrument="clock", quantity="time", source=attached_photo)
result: 16:20
